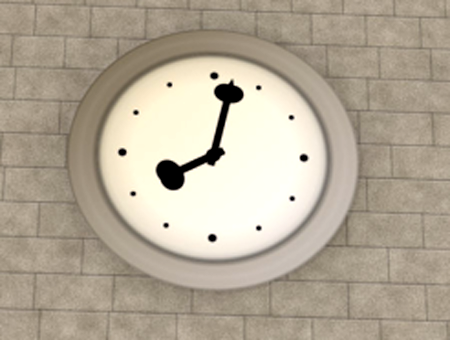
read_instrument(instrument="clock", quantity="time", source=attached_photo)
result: 8:02
